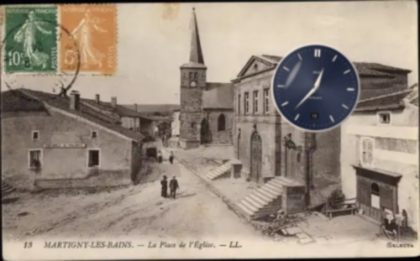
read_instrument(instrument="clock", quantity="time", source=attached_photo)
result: 12:37
